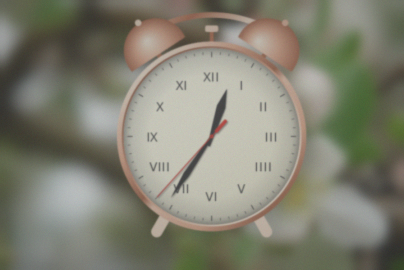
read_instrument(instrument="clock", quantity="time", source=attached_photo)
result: 12:35:37
